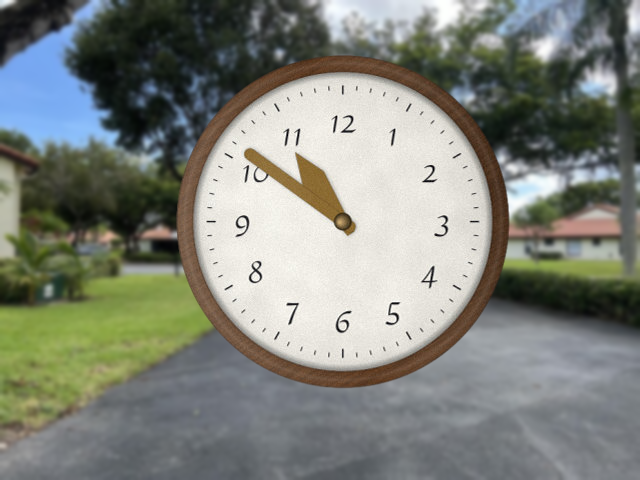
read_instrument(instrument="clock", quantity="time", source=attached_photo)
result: 10:51
